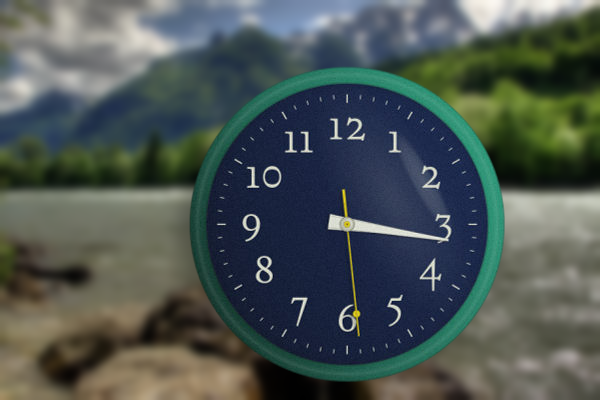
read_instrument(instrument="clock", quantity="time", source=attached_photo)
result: 3:16:29
